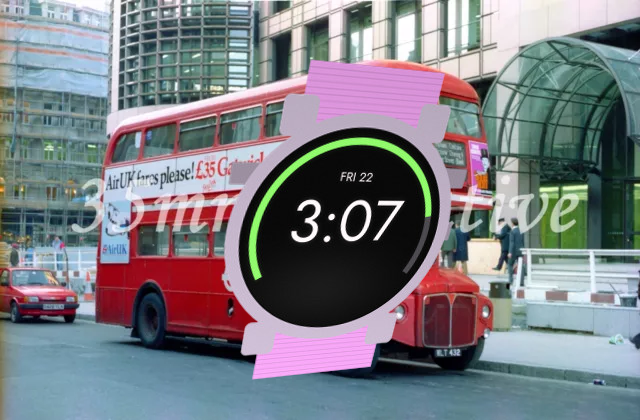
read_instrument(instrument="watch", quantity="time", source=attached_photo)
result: 3:07
